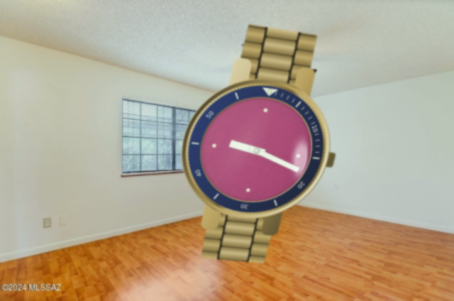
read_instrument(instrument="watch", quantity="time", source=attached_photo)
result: 9:18
